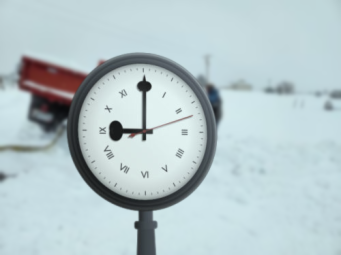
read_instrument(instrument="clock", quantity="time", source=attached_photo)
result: 9:00:12
